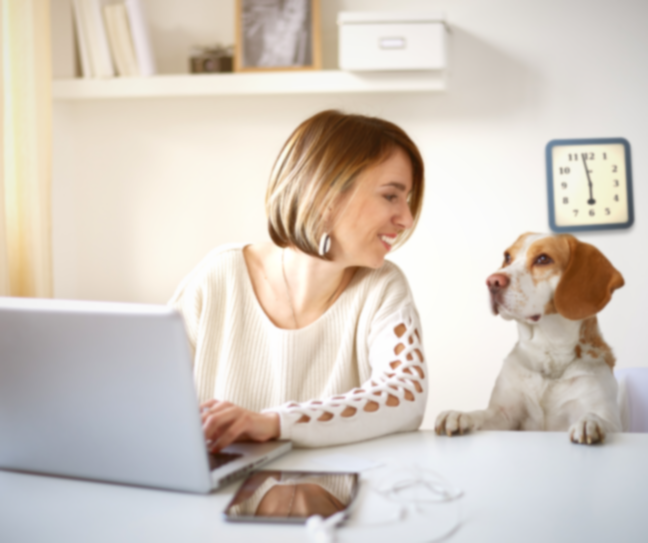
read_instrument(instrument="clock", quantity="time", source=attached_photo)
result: 5:58
